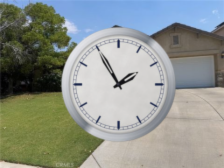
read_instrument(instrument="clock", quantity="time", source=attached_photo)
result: 1:55
